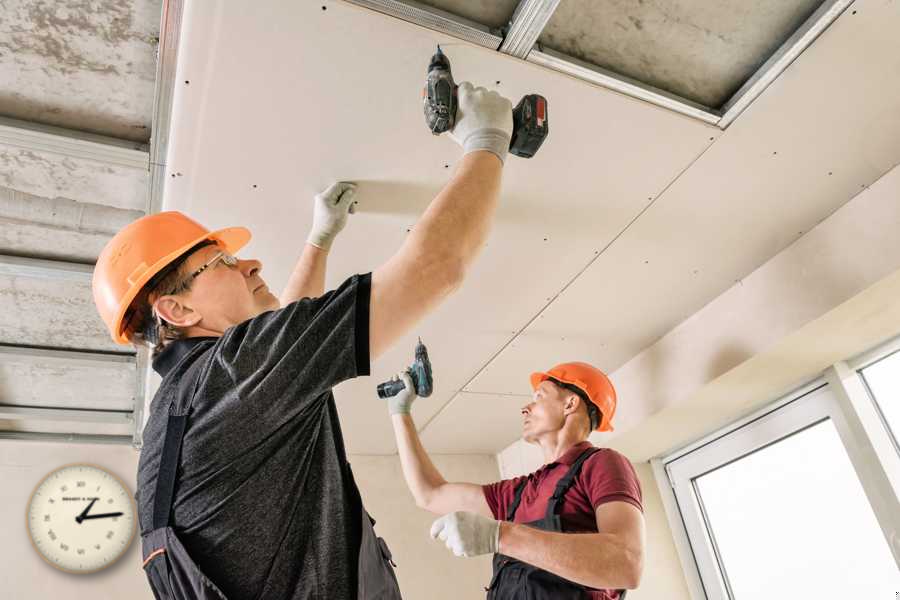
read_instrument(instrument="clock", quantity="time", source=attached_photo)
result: 1:14
